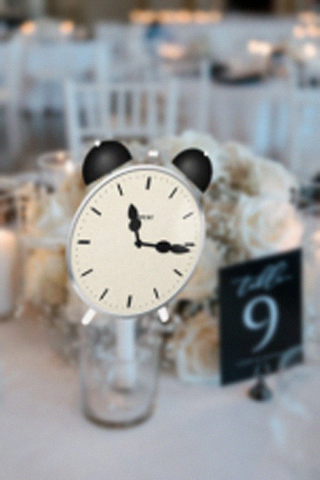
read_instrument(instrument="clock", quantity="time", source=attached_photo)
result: 11:16
